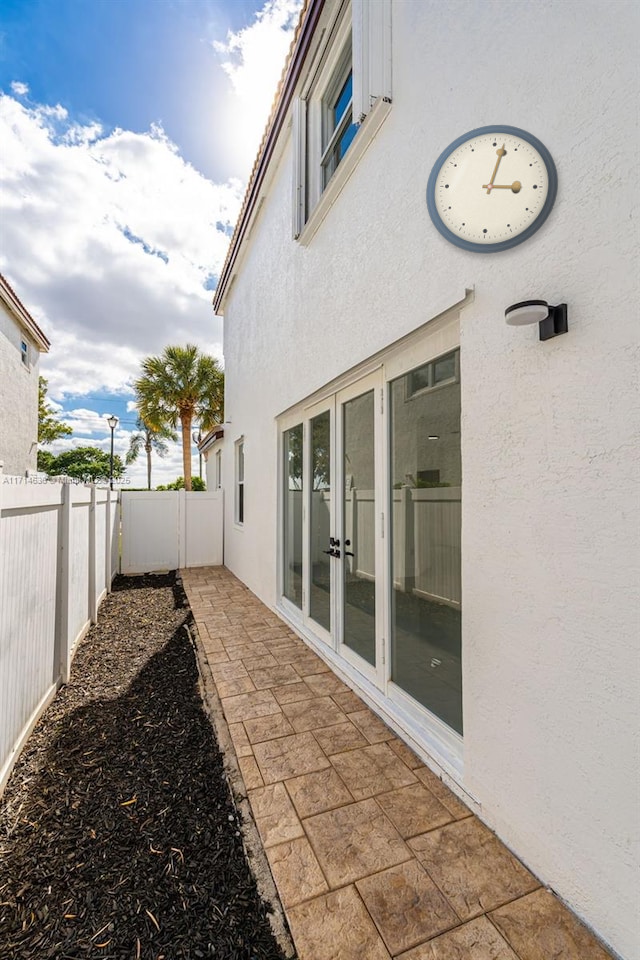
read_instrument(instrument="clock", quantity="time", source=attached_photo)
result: 3:02
